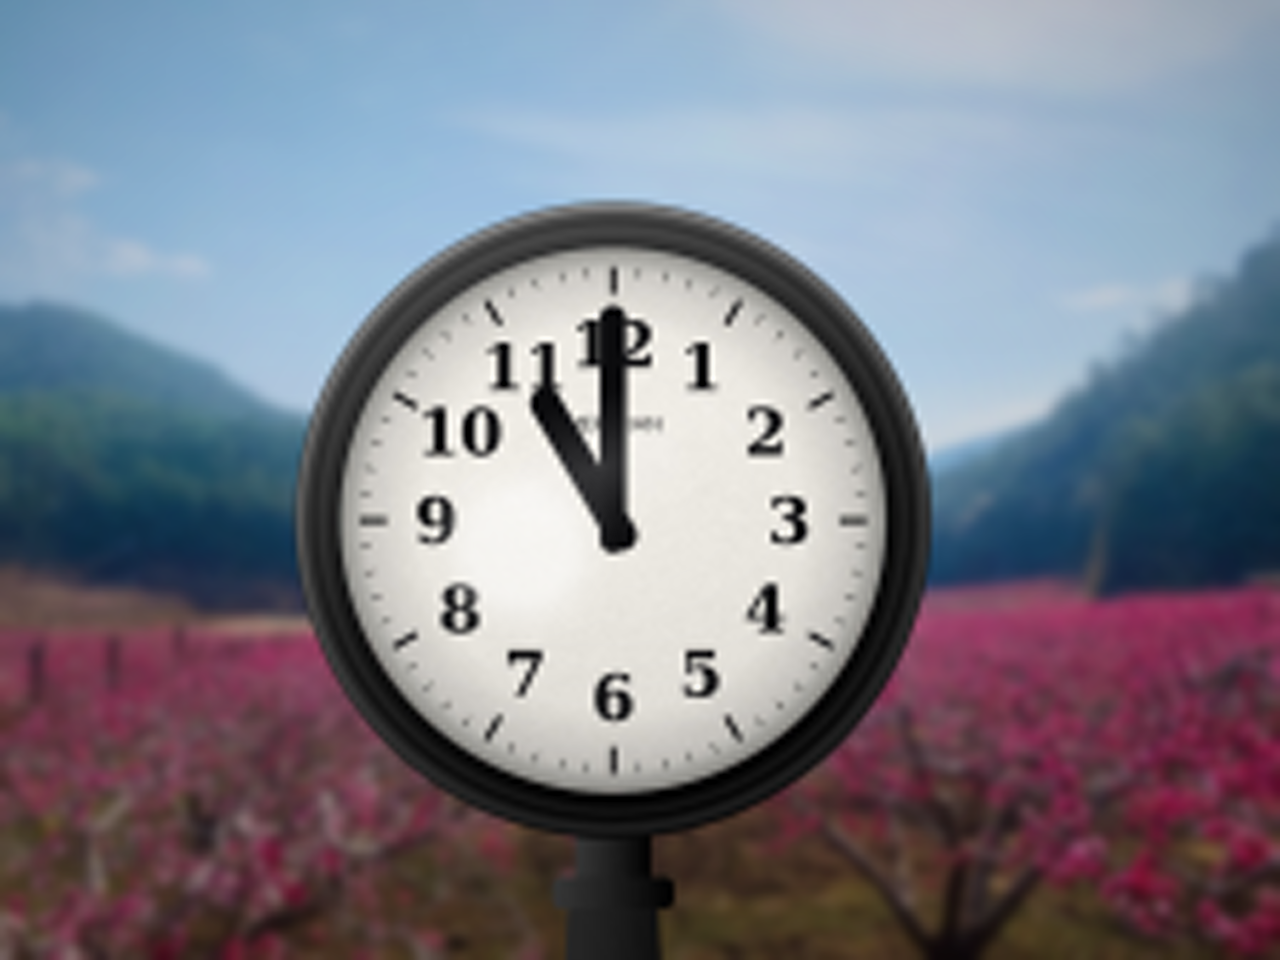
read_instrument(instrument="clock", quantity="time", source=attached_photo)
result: 11:00
